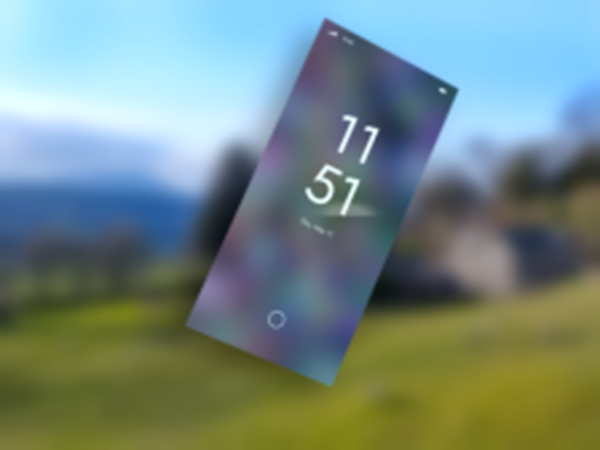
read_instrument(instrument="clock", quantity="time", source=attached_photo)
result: 11:51
